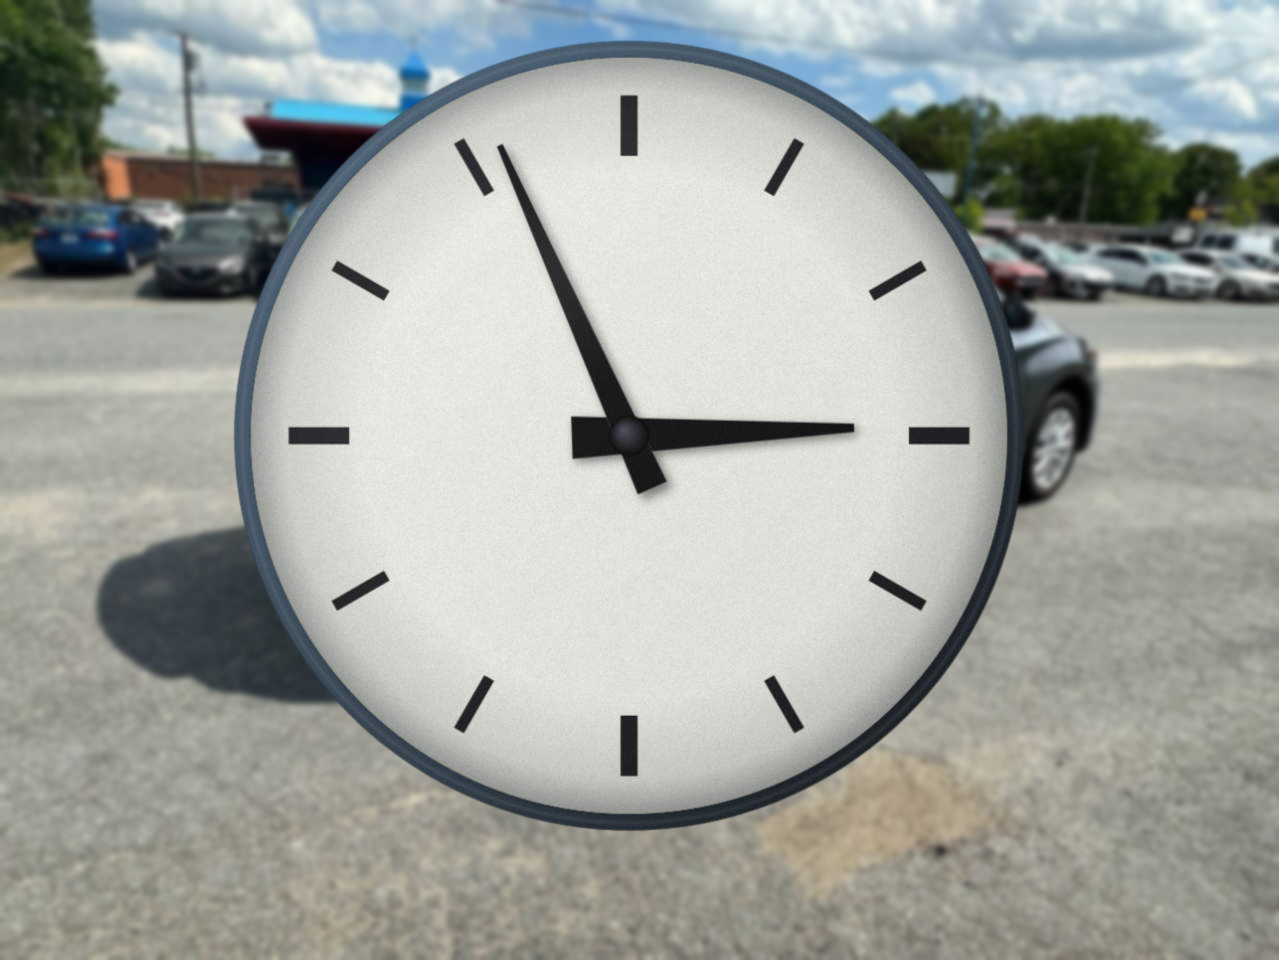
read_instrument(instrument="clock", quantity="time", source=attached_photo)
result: 2:56
